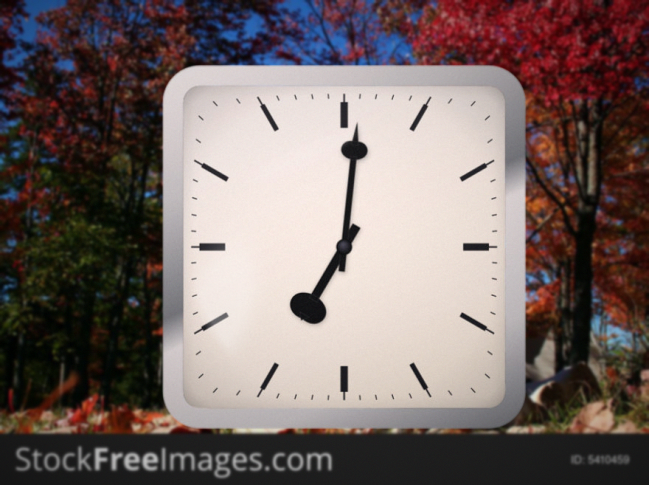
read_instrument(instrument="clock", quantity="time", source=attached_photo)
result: 7:01
